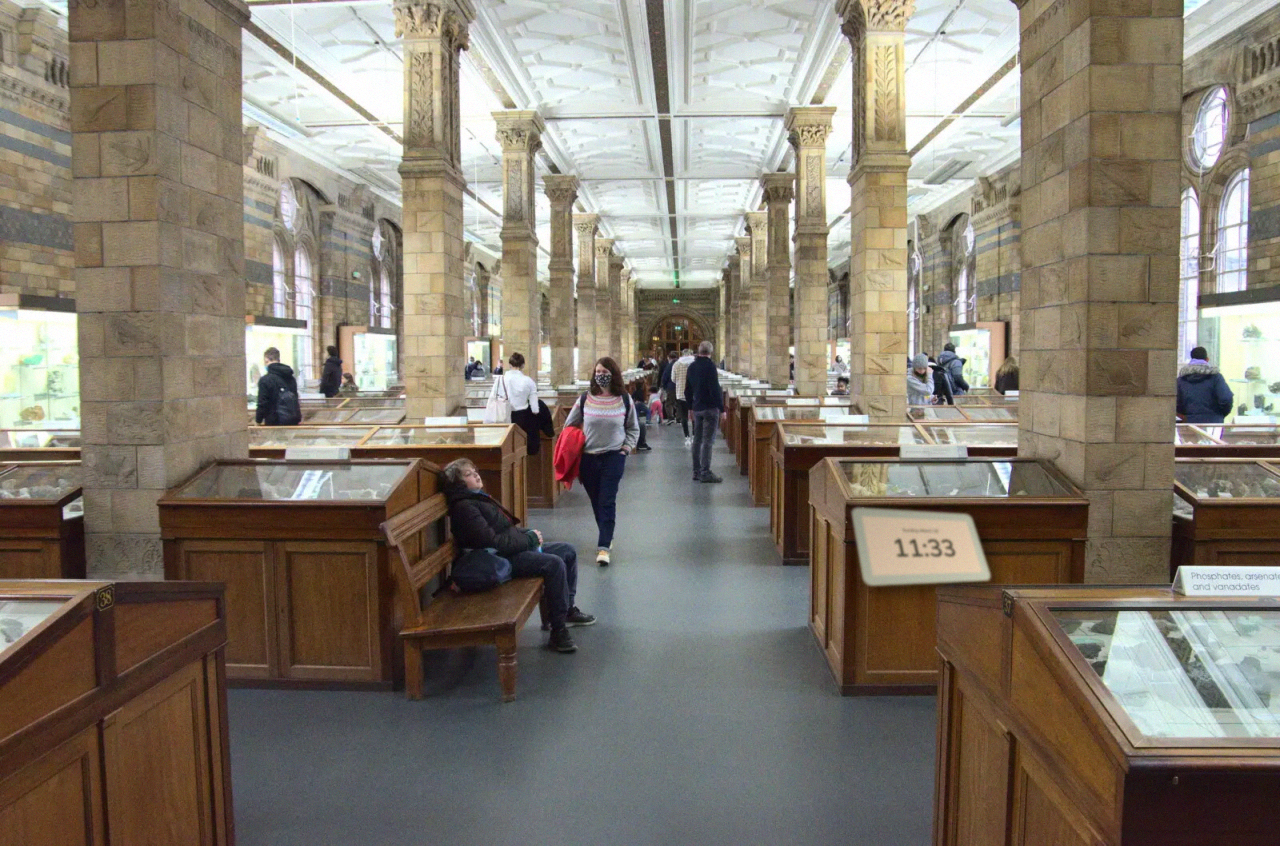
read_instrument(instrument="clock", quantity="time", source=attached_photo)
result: 11:33
